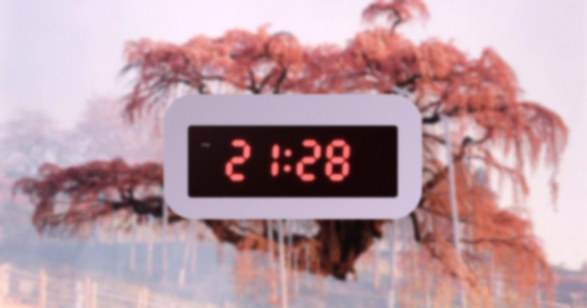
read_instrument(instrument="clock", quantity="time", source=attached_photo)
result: 21:28
